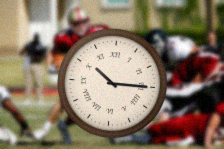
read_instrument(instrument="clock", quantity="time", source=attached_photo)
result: 10:15
